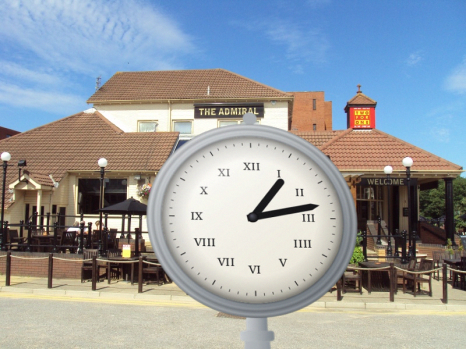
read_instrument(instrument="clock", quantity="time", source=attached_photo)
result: 1:13
